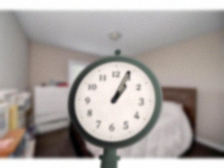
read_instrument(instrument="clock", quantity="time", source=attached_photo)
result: 1:04
